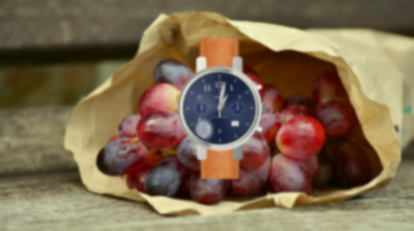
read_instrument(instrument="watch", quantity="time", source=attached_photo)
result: 1:02
